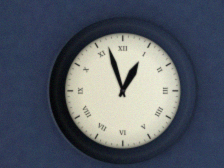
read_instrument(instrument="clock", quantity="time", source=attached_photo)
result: 12:57
